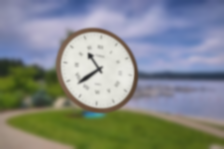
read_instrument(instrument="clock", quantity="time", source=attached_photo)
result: 10:38
